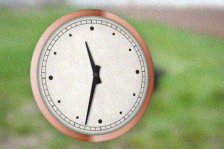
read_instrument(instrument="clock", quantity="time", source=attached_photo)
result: 11:33
